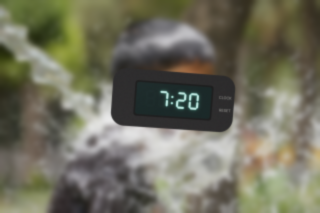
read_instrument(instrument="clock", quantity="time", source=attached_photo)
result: 7:20
